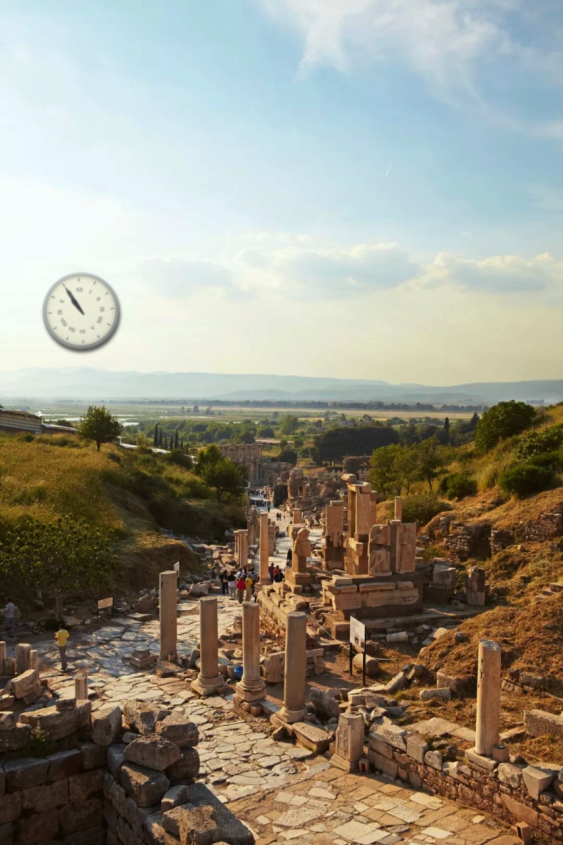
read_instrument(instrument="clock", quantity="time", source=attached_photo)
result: 10:55
